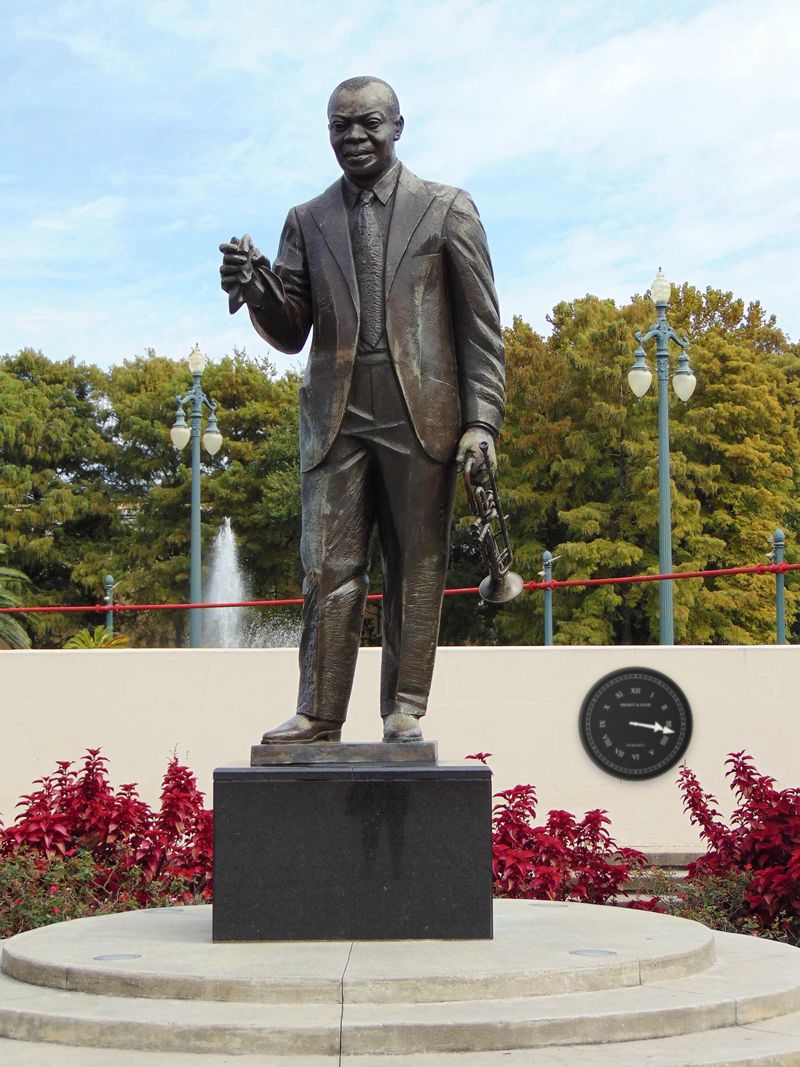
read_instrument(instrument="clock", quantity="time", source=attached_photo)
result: 3:17
